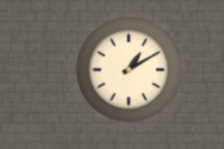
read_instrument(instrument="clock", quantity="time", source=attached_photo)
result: 1:10
